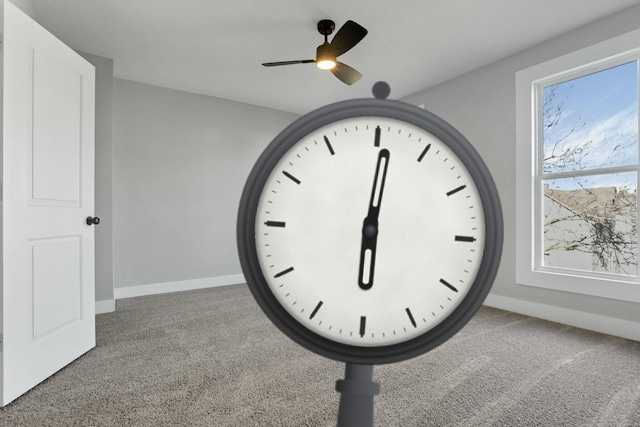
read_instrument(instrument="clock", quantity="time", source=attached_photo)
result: 6:01
